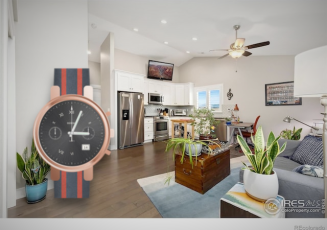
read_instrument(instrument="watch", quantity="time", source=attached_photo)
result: 3:04
